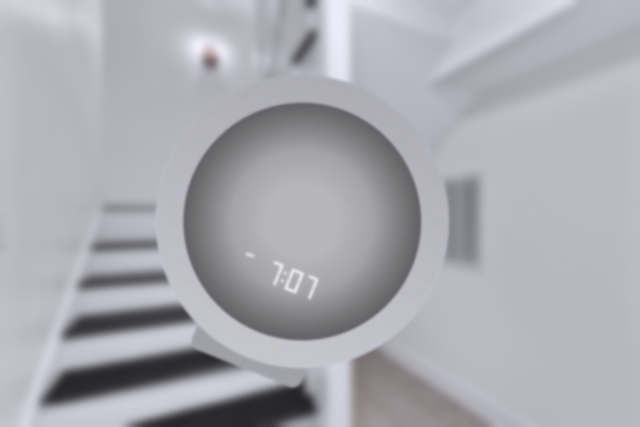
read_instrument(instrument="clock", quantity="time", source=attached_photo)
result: 7:07
